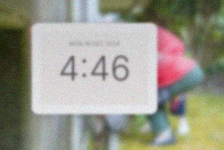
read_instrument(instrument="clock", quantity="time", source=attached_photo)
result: 4:46
